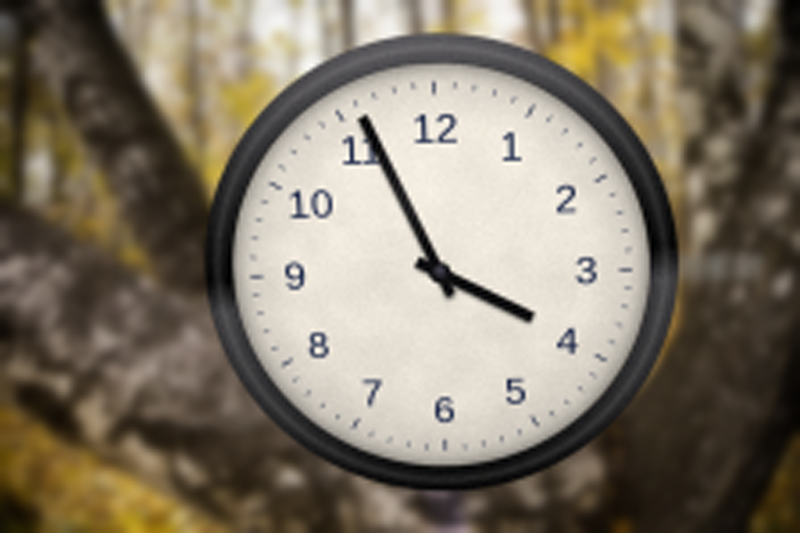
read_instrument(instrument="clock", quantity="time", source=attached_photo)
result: 3:56
